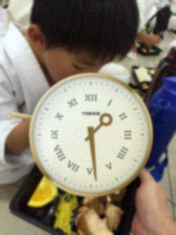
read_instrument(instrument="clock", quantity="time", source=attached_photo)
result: 1:29
